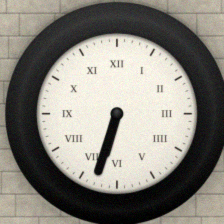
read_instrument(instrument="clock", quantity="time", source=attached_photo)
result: 6:33
